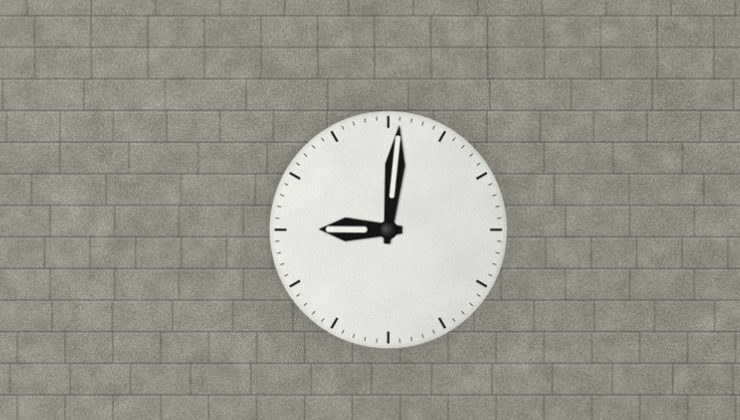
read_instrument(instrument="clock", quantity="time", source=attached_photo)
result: 9:01
